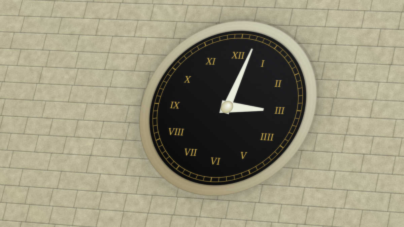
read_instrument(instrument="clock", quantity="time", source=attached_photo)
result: 3:02
